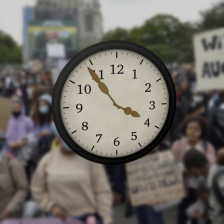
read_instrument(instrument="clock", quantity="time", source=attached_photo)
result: 3:54
